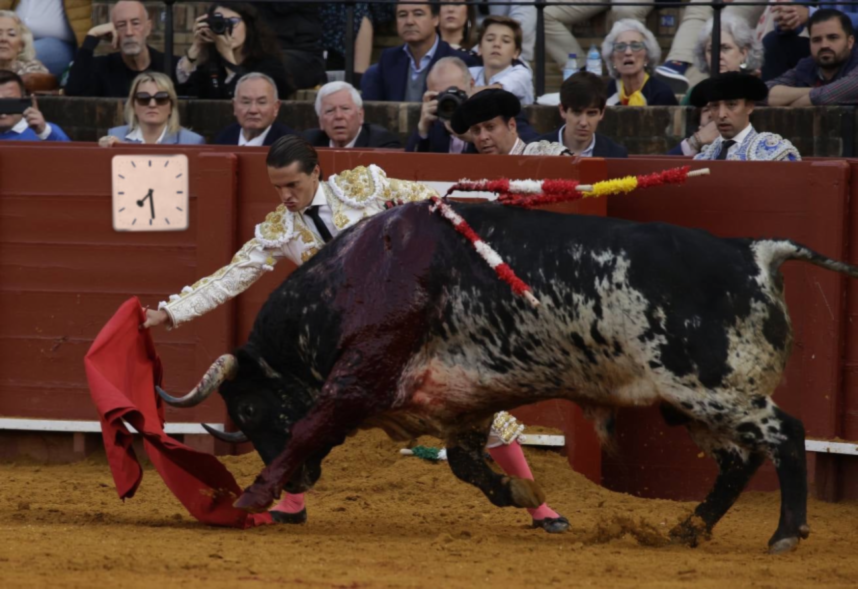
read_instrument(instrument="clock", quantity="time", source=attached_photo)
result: 7:29
